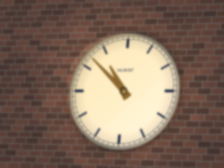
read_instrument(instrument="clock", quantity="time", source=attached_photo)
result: 10:52
